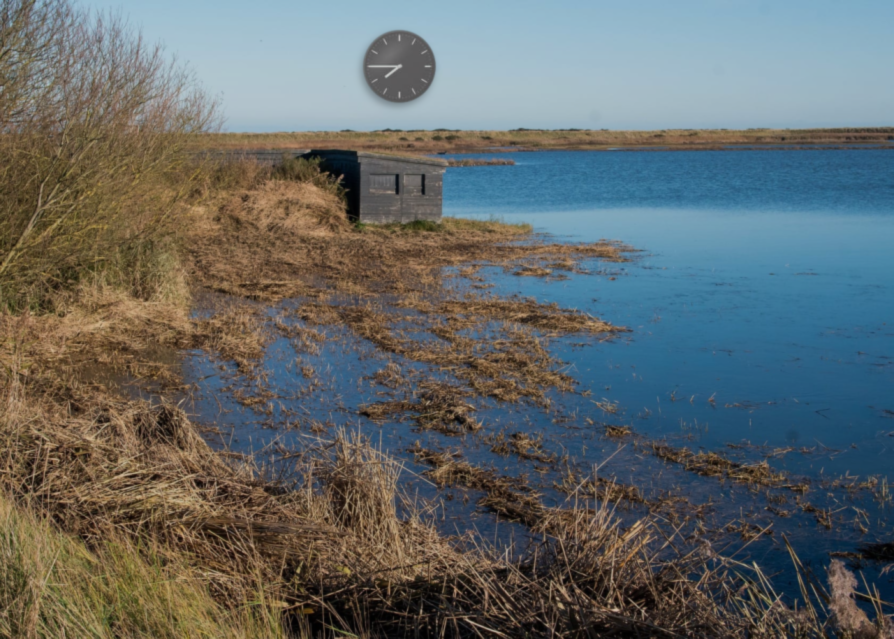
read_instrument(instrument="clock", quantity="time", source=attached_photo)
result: 7:45
